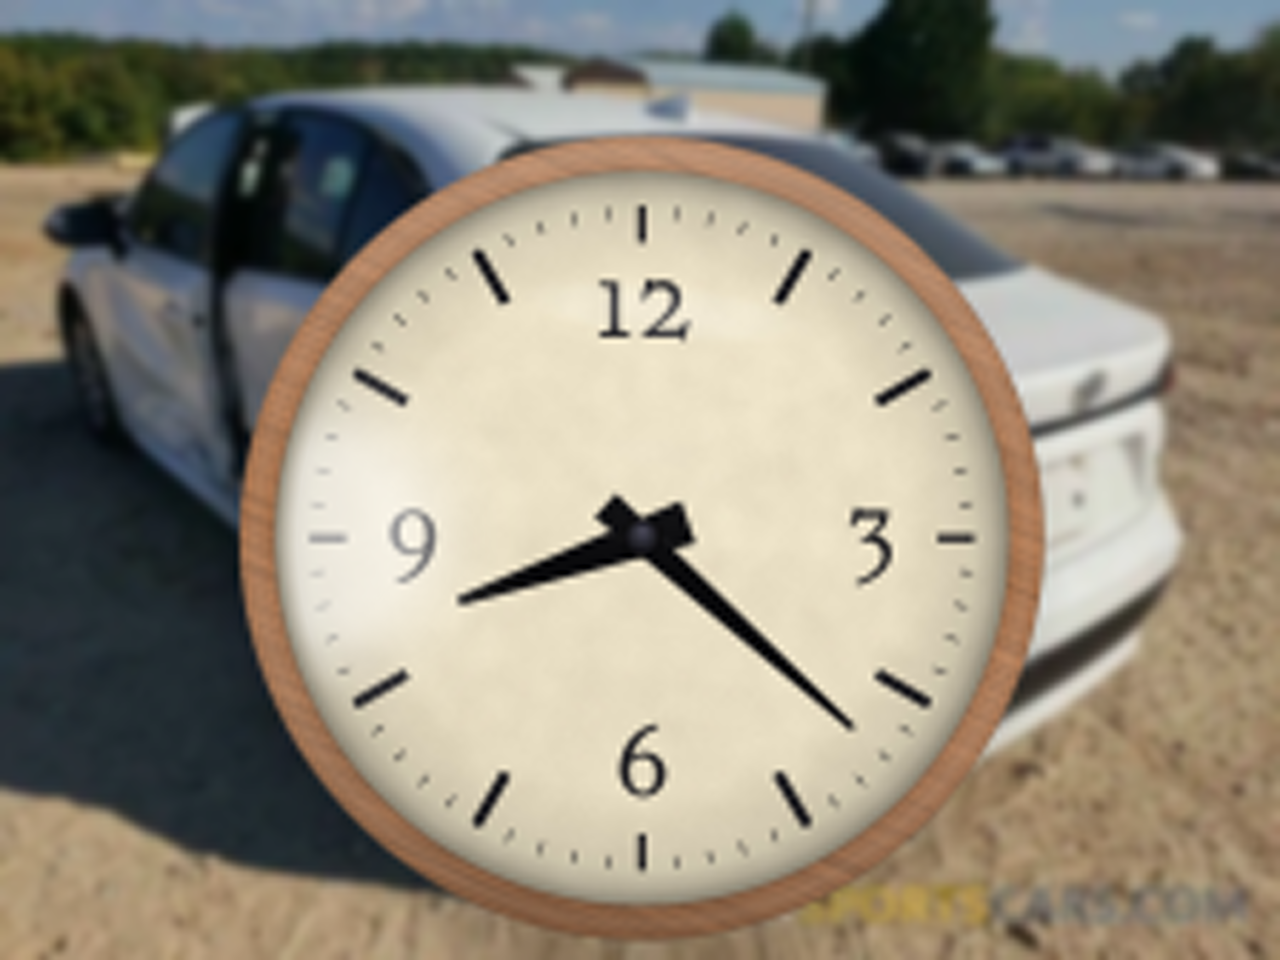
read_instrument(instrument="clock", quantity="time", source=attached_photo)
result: 8:22
